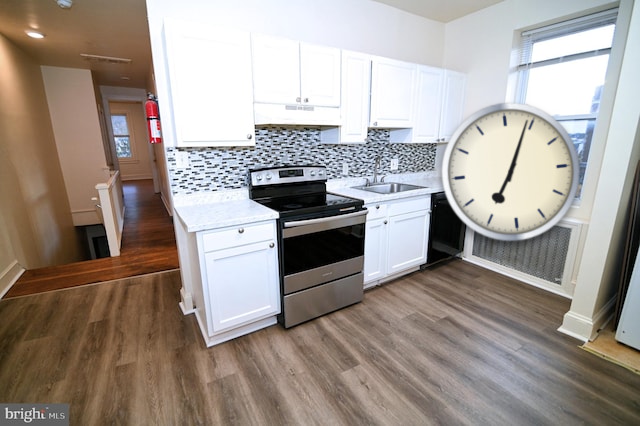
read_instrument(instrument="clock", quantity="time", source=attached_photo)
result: 7:04
